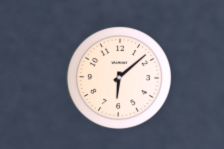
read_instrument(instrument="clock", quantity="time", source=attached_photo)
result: 6:08
